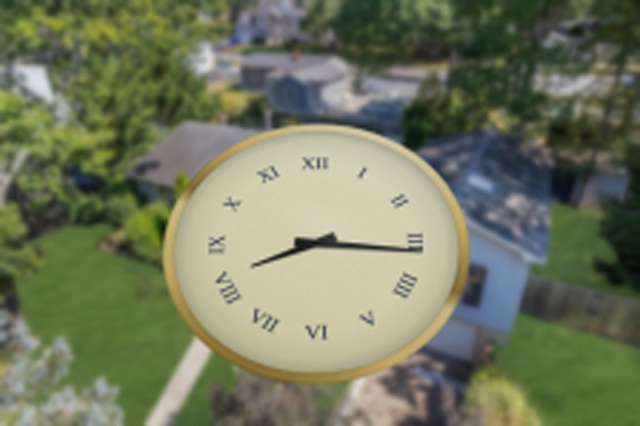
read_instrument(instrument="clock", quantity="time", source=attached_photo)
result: 8:16
